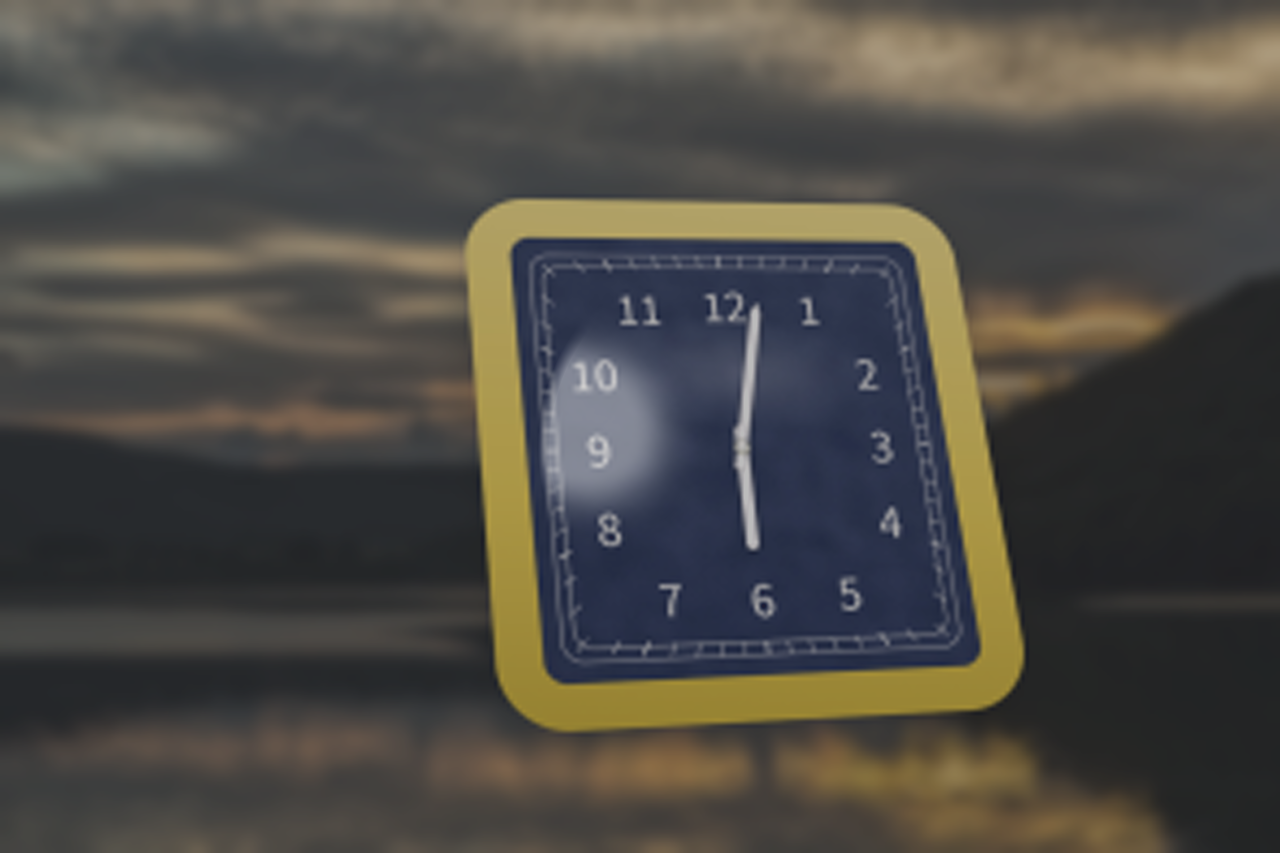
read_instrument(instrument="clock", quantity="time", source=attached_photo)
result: 6:02
